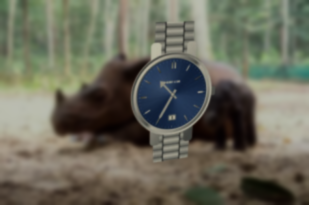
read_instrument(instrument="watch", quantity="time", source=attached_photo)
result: 10:35
